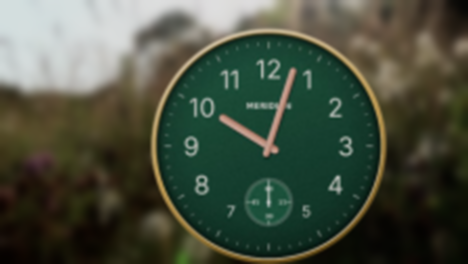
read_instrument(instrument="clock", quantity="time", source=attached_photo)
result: 10:03
